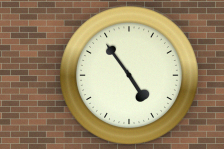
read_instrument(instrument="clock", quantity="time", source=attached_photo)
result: 4:54
